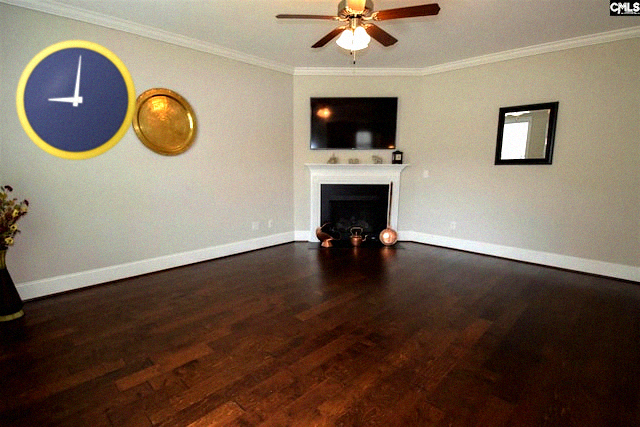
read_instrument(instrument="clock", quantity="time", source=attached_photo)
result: 9:01
